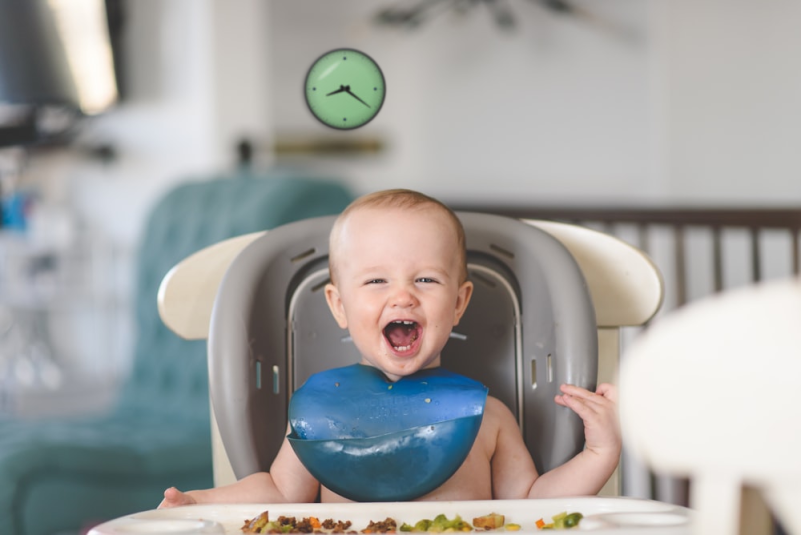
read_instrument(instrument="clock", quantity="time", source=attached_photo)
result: 8:21
